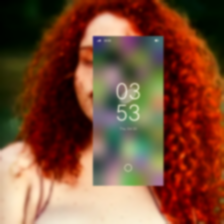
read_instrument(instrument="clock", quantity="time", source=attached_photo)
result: 3:53
